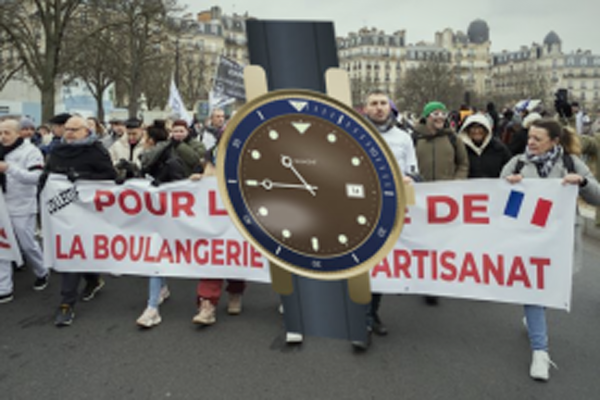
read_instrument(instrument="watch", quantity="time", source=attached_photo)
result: 10:45
